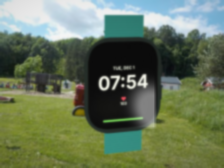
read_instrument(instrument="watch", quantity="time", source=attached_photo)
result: 7:54
